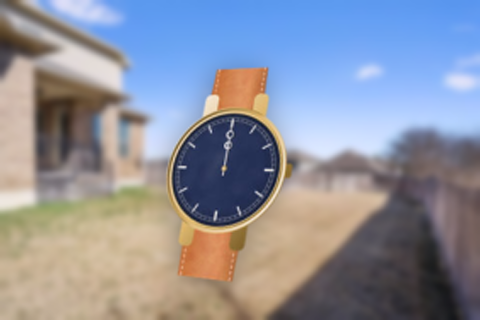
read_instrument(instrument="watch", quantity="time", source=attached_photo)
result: 12:00
